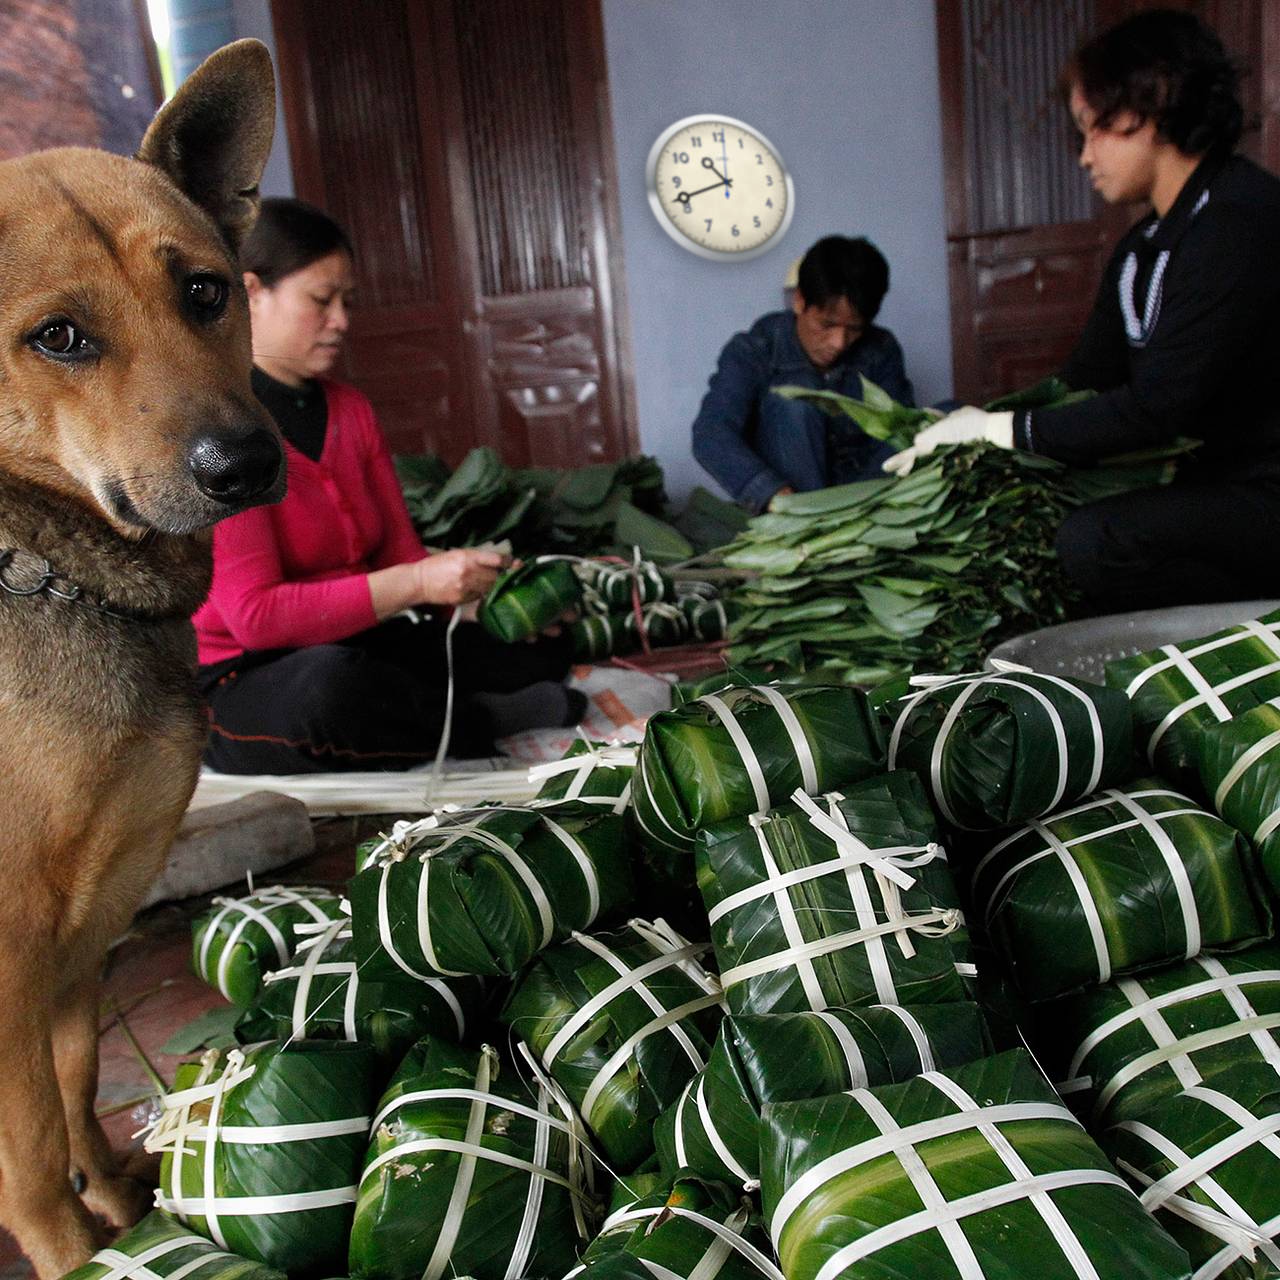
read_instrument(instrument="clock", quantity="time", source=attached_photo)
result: 10:42:01
